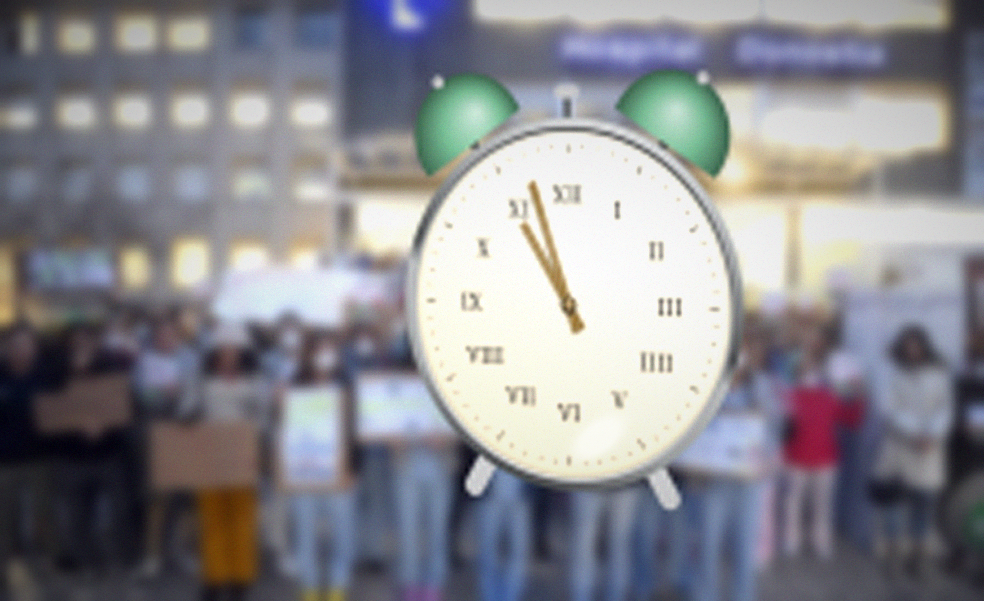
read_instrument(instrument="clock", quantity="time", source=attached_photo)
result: 10:57
